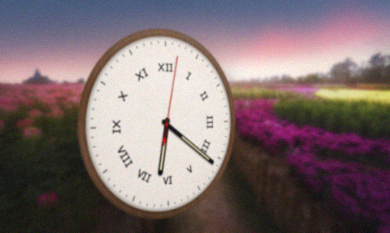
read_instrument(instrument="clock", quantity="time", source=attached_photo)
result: 6:21:02
